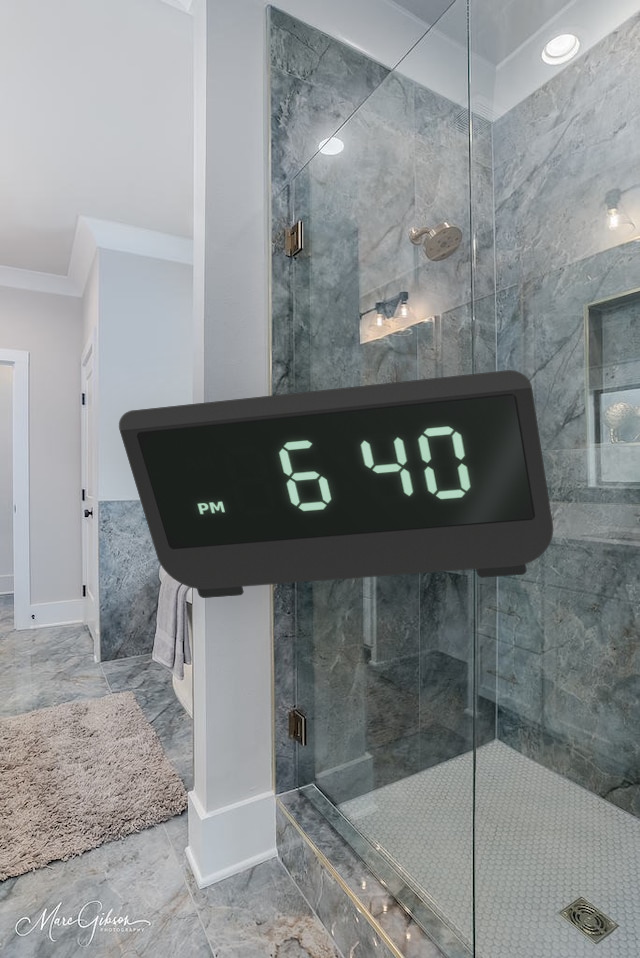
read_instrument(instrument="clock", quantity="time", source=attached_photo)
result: 6:40
